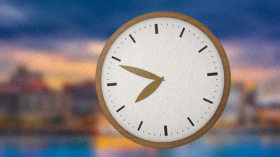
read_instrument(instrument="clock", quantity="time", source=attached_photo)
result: 7:49
